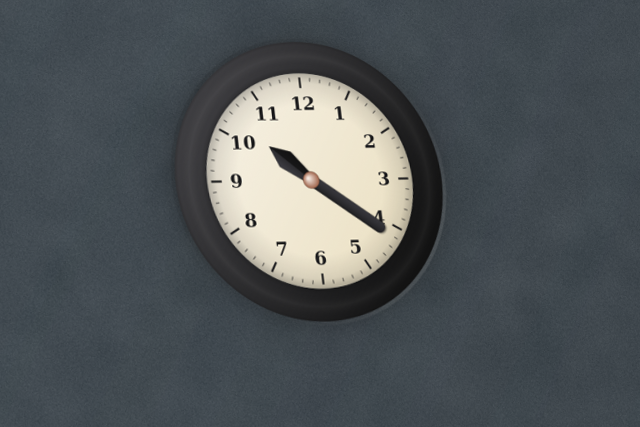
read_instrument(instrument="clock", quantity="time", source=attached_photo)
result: 10:21
